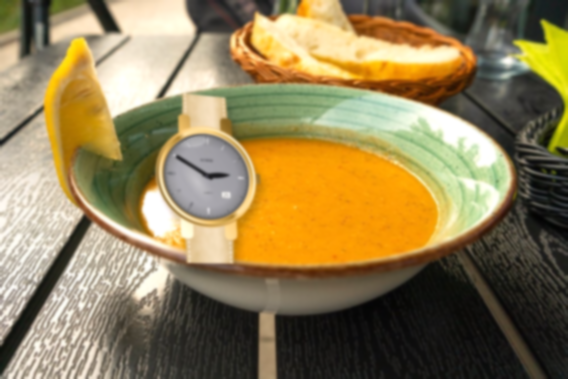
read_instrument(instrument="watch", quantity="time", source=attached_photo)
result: 2:50
